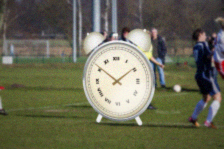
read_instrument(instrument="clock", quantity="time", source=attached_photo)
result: 1:51
